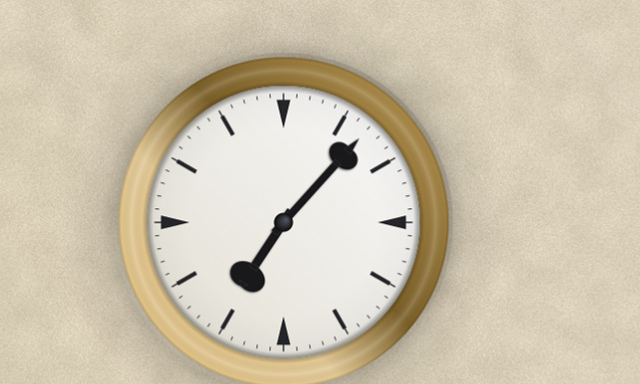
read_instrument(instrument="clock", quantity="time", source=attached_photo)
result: 7:07
